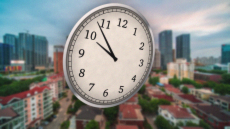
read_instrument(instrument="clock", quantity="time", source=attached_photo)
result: 9:53
